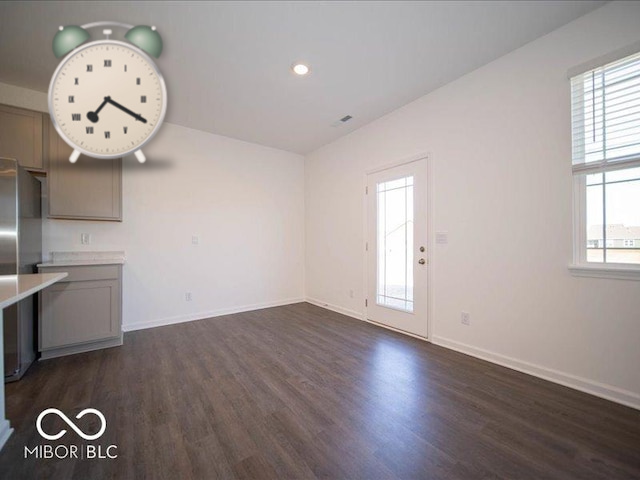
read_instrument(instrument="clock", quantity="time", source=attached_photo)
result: 7:20
